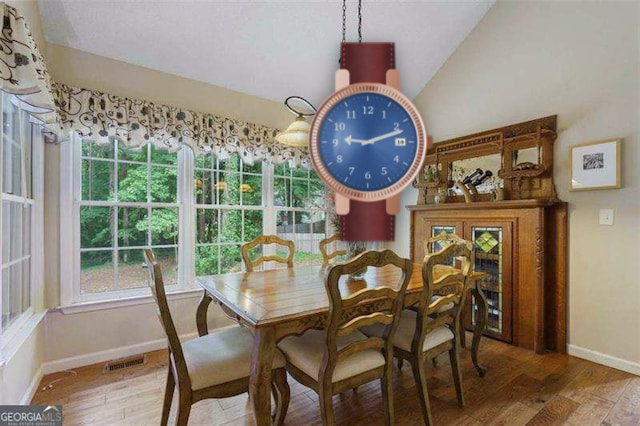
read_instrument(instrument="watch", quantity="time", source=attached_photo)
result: 9:12
